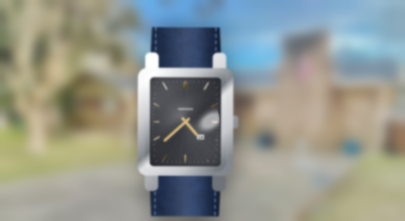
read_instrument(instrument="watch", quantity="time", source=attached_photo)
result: 4:38
